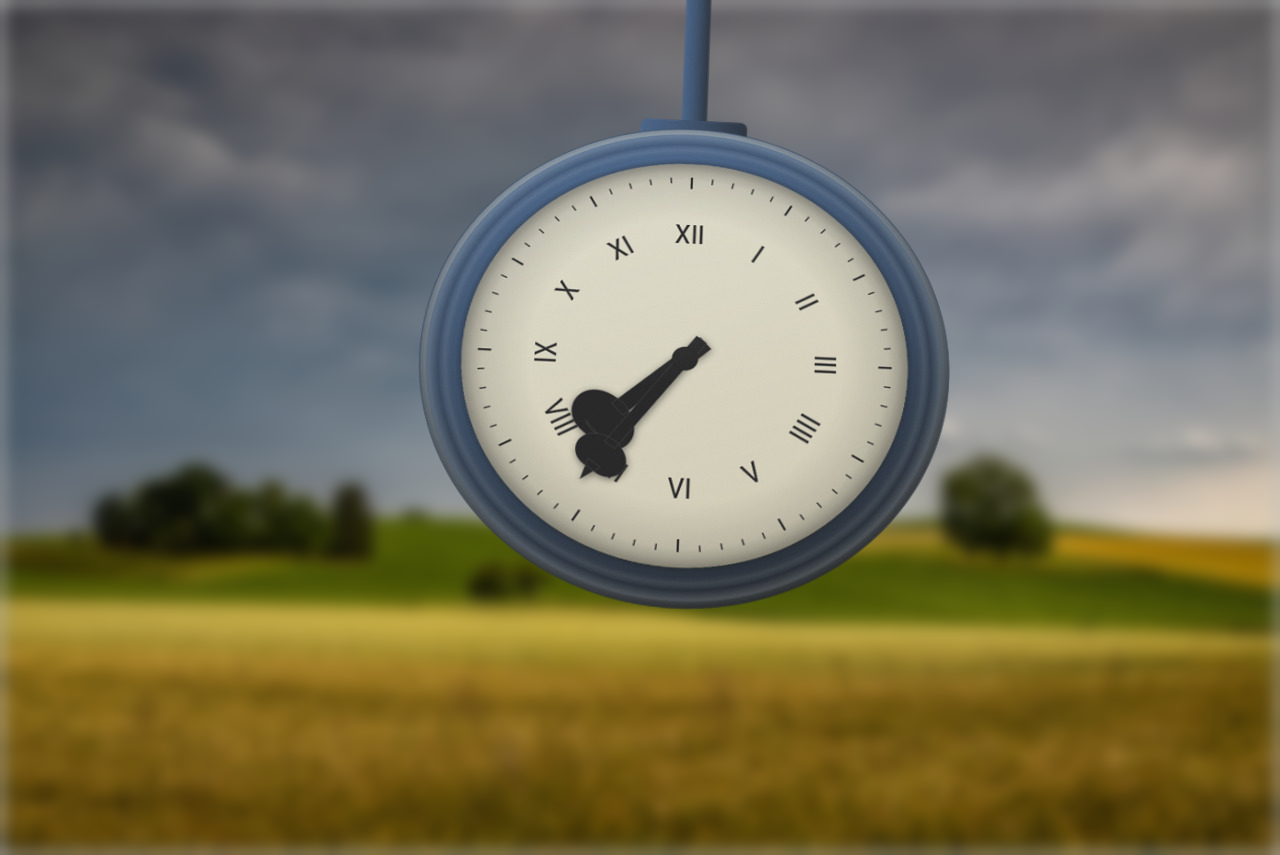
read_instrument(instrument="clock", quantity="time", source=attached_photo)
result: 7:36
